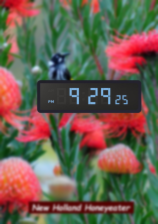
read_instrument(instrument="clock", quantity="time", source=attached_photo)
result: 9:29:25
